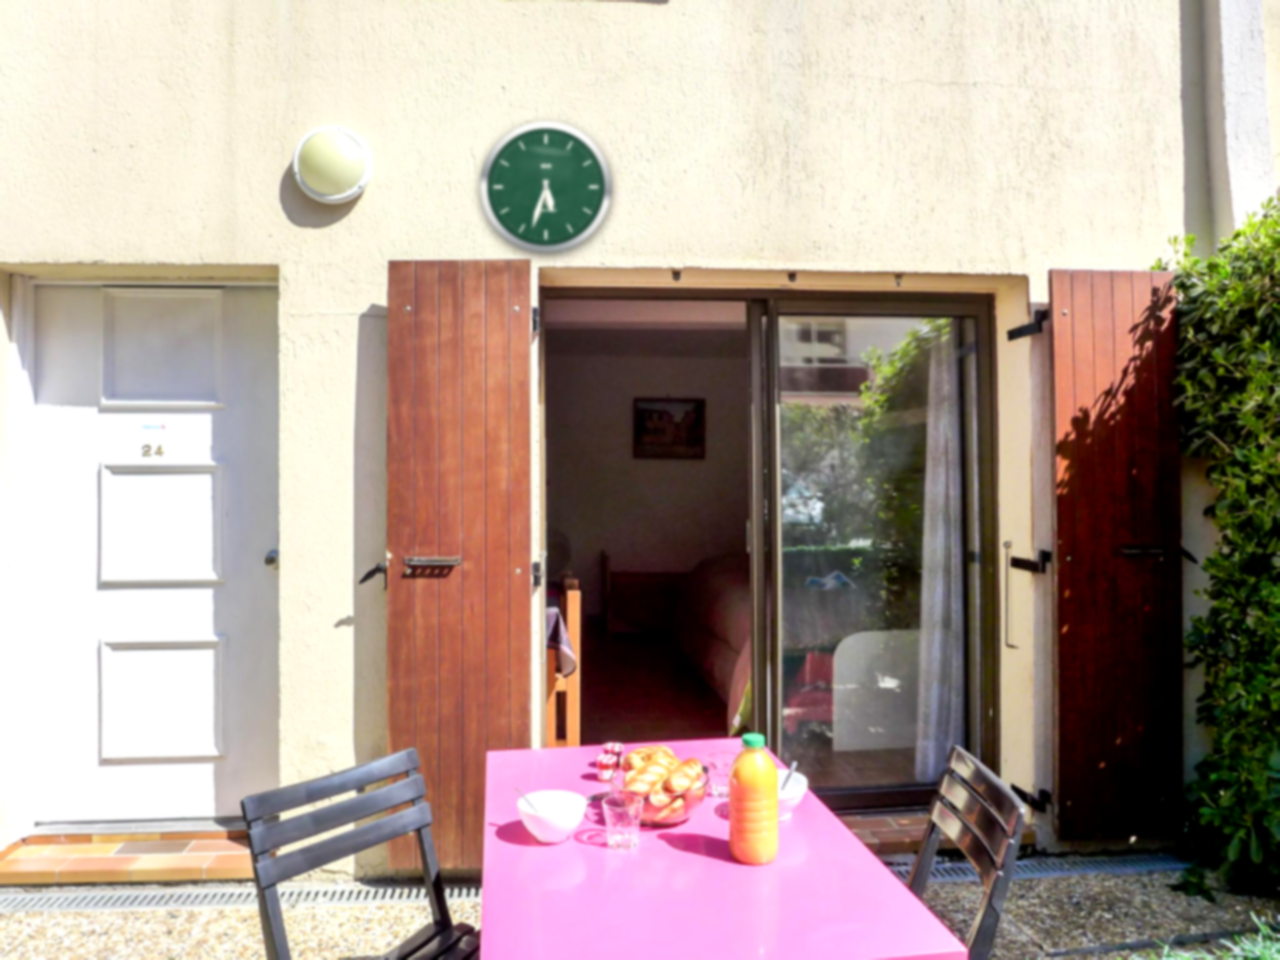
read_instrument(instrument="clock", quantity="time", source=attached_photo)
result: 5:33
